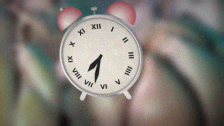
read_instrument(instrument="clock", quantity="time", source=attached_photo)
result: 7:33
